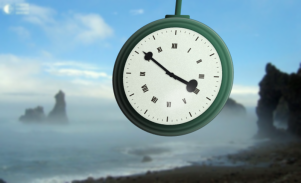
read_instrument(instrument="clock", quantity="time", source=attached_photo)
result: 3:51
